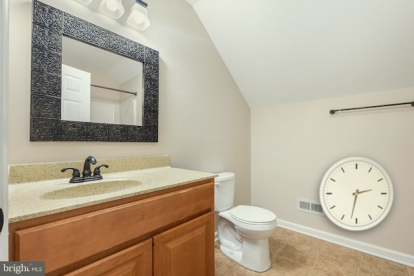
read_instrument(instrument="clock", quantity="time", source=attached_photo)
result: 2:32
